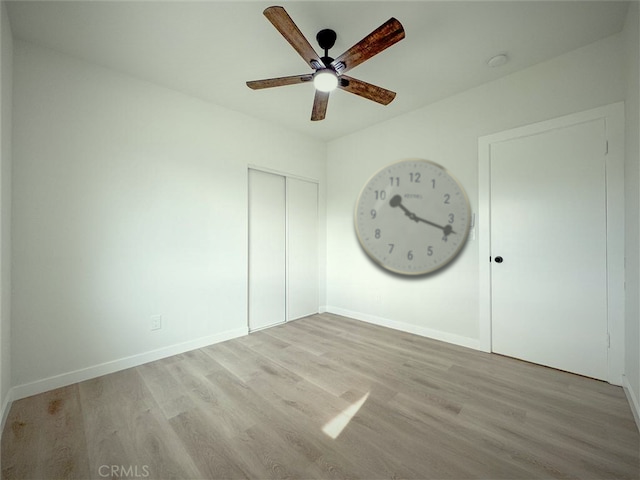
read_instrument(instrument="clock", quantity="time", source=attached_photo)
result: 10:18
